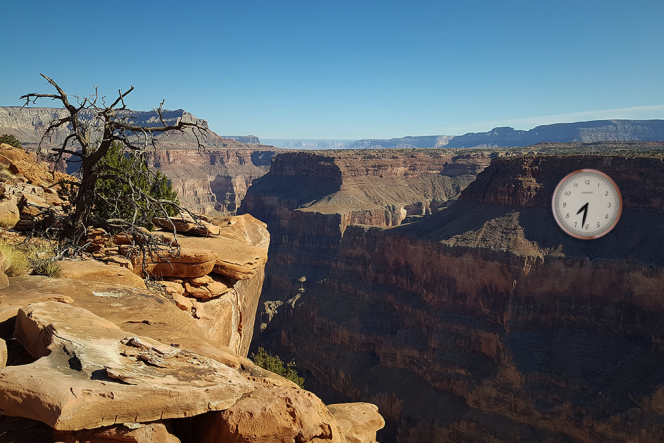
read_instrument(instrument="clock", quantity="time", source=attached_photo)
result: 7:32
